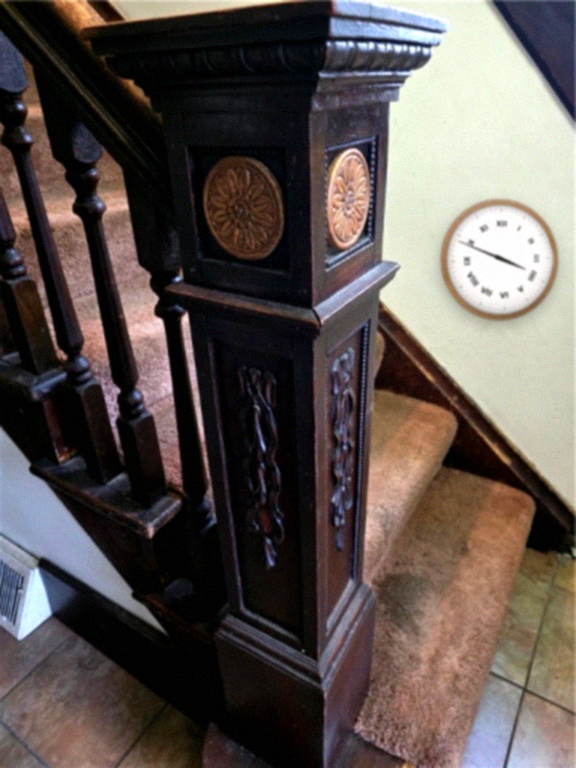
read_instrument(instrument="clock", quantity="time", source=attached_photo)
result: 3:49
